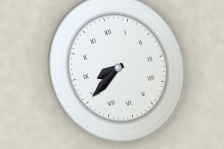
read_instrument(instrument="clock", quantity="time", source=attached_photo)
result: 8:40
